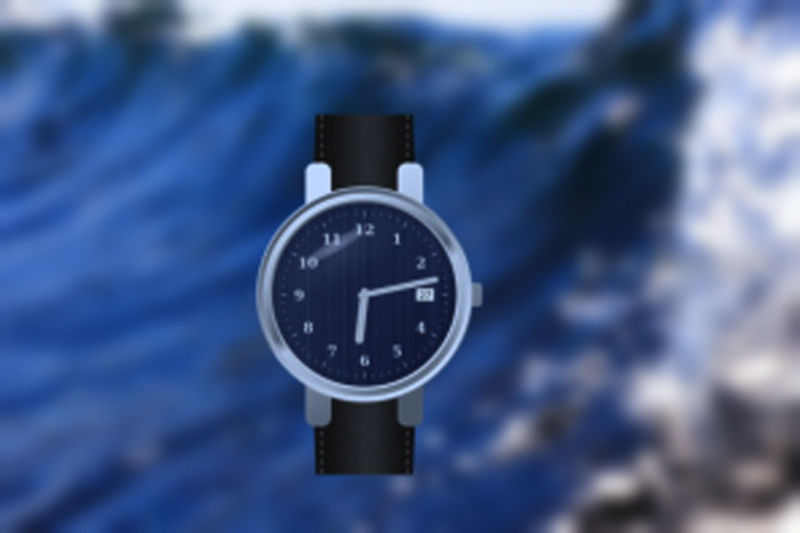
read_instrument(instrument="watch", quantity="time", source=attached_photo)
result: 6:13
